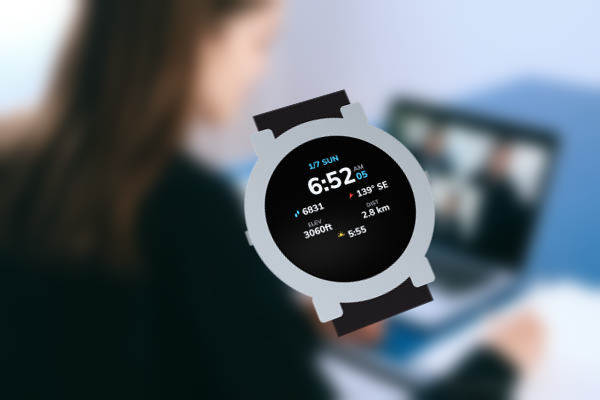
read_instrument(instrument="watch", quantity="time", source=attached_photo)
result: 6:52:05
